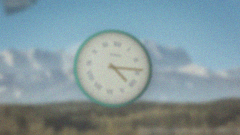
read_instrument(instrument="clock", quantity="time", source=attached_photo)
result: 4:14
